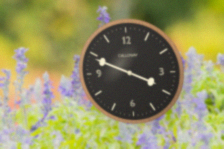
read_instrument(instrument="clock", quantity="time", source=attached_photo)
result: 3:49
